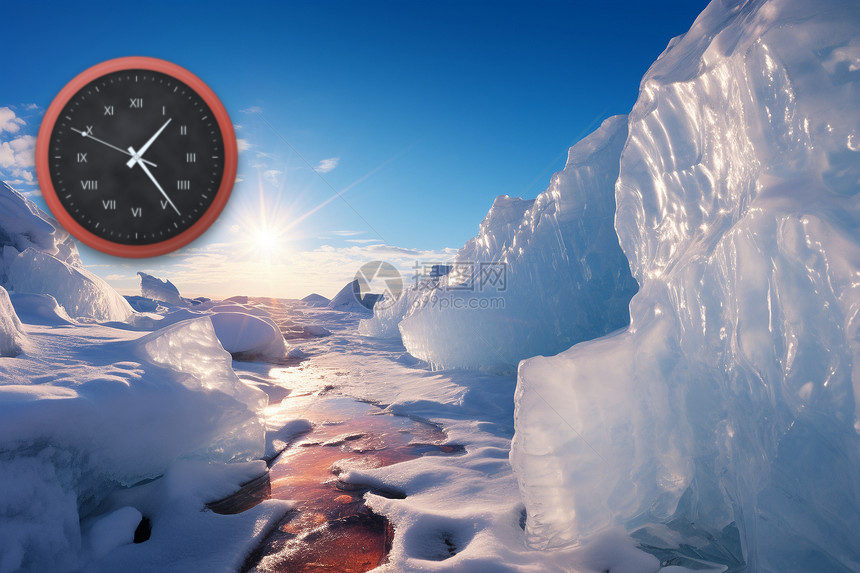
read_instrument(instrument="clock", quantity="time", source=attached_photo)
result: 1:23:49
